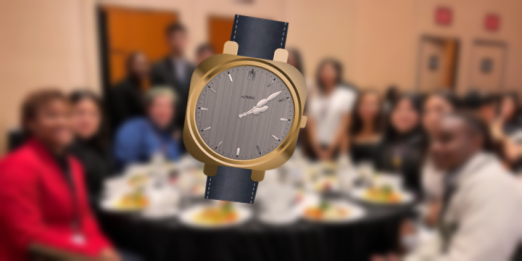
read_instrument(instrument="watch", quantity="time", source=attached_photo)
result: 2:08
